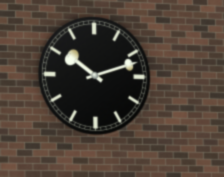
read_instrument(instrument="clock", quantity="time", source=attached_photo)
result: 10:12
